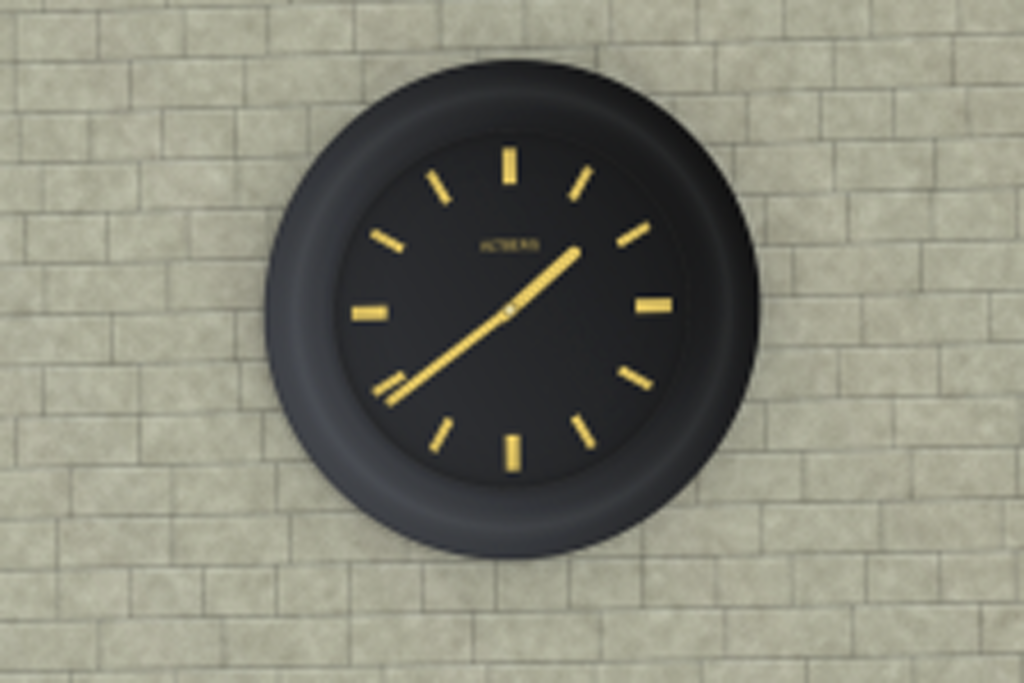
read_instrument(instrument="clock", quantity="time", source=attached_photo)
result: 1:39
